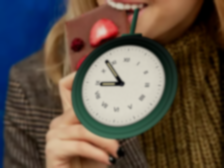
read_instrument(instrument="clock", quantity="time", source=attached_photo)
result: 8:53
